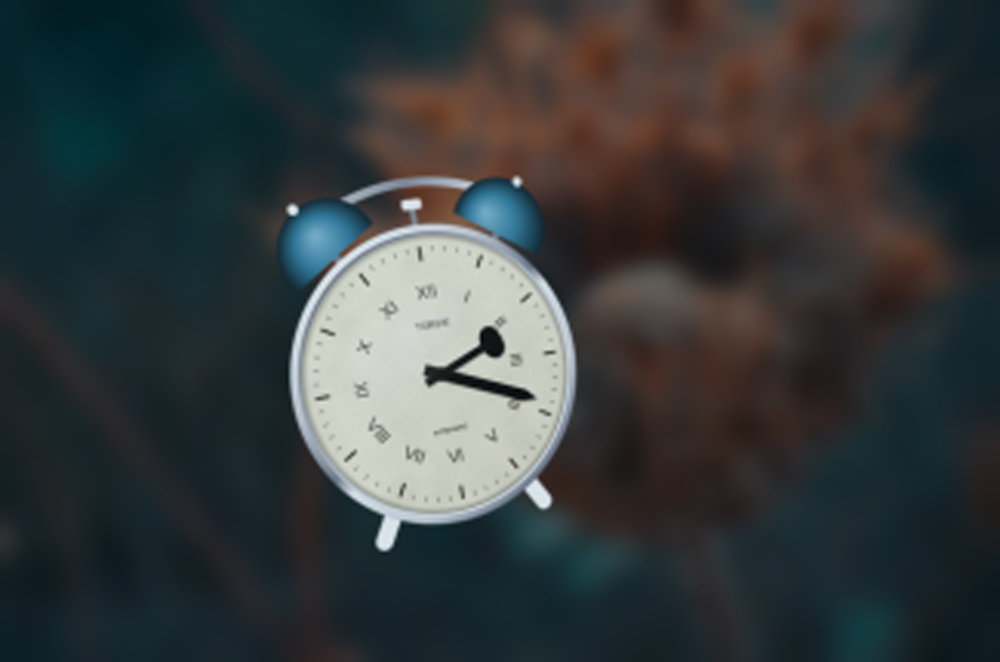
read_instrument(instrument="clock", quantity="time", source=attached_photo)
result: 2:19
